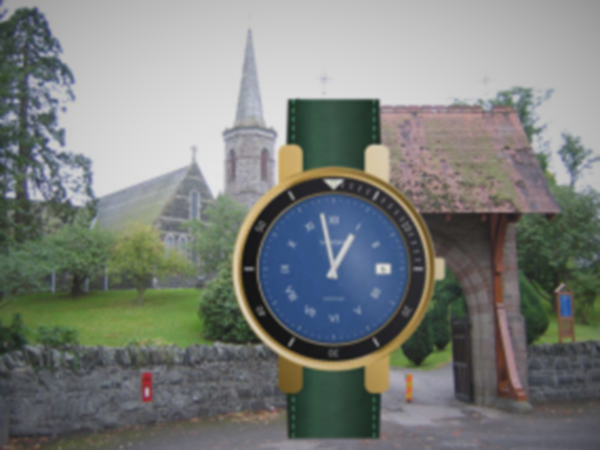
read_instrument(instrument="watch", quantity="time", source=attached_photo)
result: 12:58
